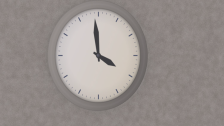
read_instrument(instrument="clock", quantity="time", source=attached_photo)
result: 3:59
